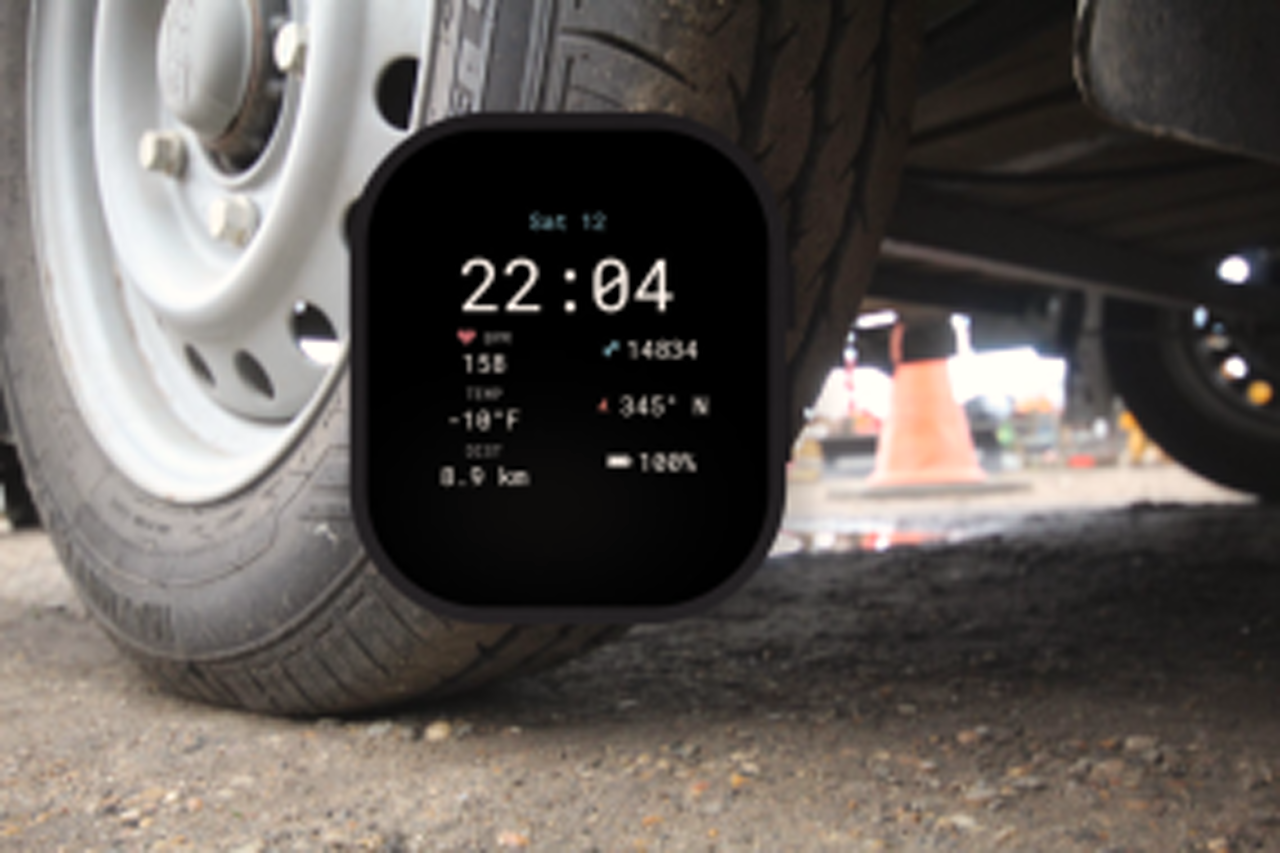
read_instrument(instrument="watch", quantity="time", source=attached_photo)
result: 22:04
